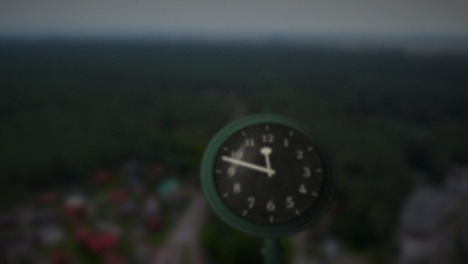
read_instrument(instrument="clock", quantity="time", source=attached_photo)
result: 11:48
